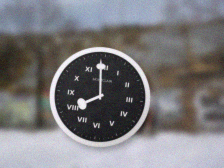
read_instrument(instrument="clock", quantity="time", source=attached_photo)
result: 7:59
